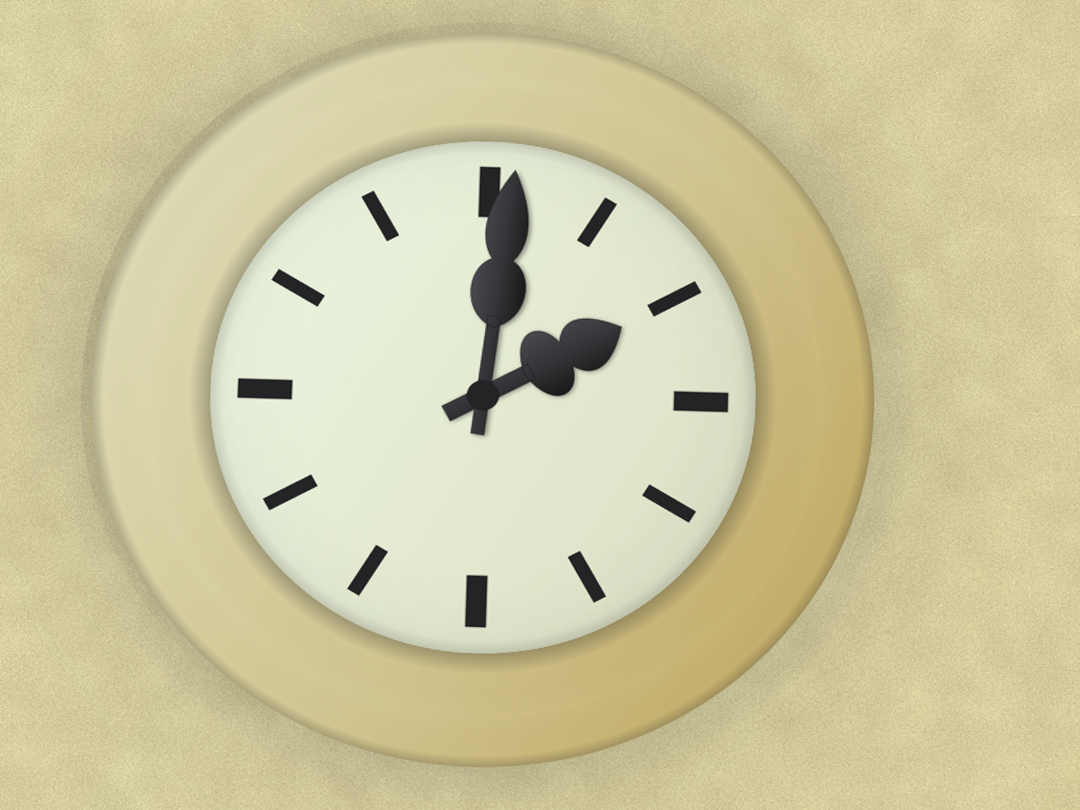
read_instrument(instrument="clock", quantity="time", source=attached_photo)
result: 2:01
